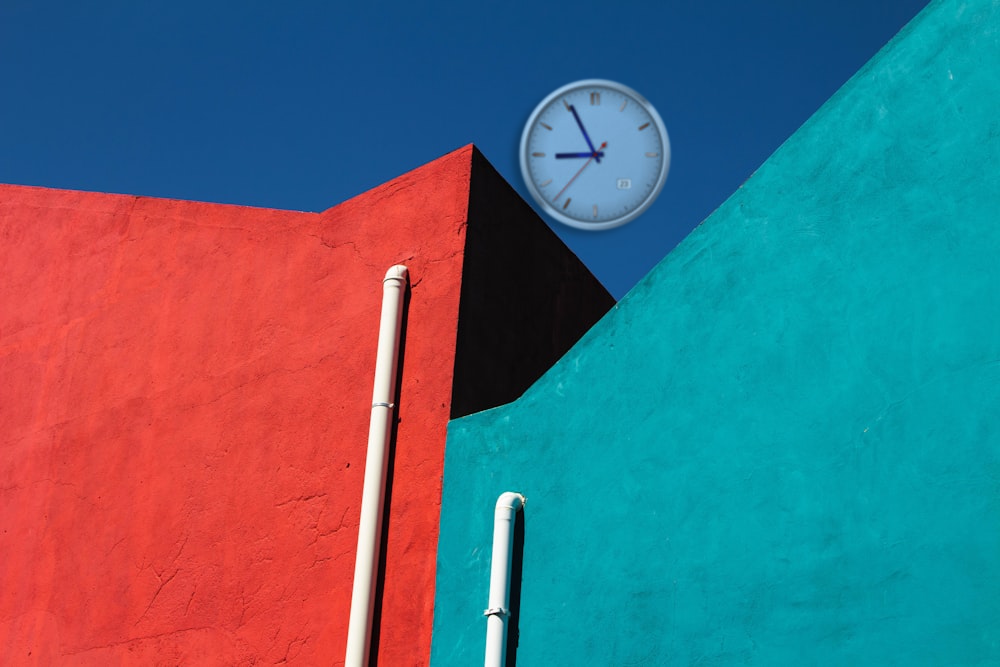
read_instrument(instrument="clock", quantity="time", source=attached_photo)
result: 8:55:37
